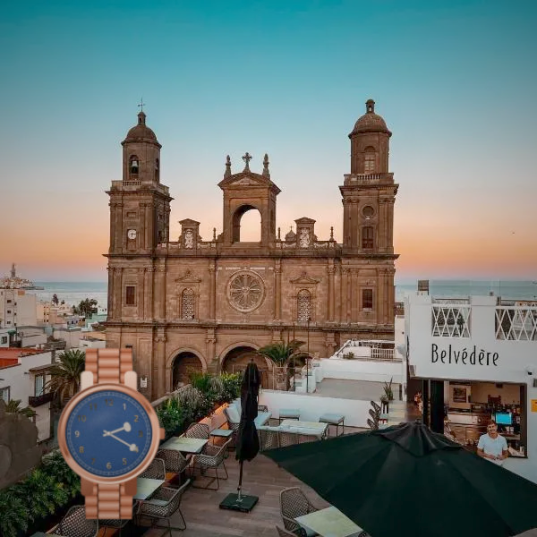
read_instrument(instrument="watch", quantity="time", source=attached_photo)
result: 2:20
